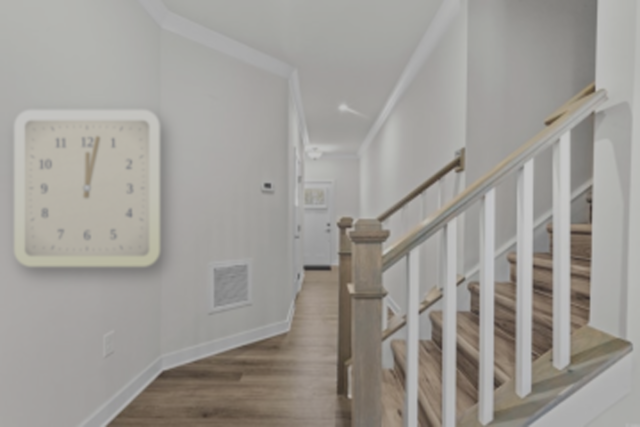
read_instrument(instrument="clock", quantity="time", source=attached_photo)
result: 12:02
